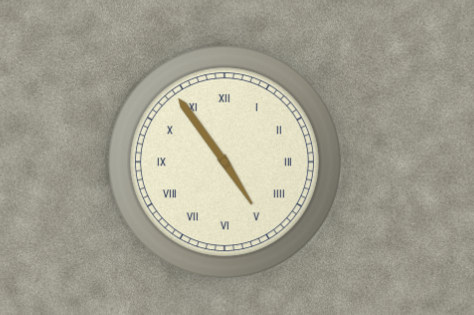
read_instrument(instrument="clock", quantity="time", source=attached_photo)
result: 4:54
